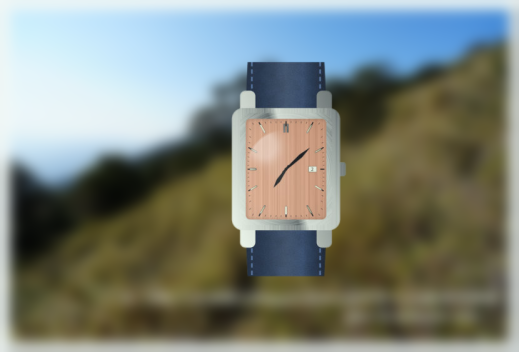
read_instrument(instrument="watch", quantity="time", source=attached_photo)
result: 7:08
